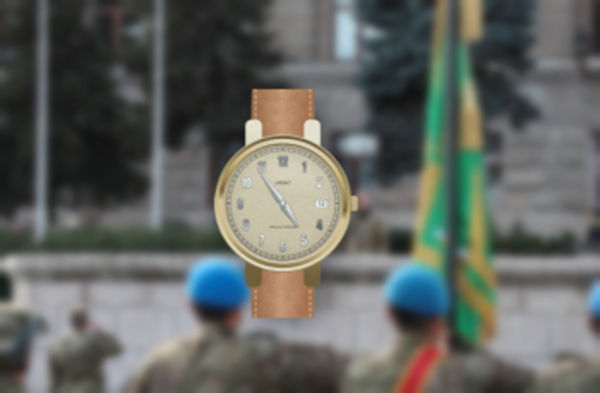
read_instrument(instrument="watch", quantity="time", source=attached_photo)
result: 4:54
